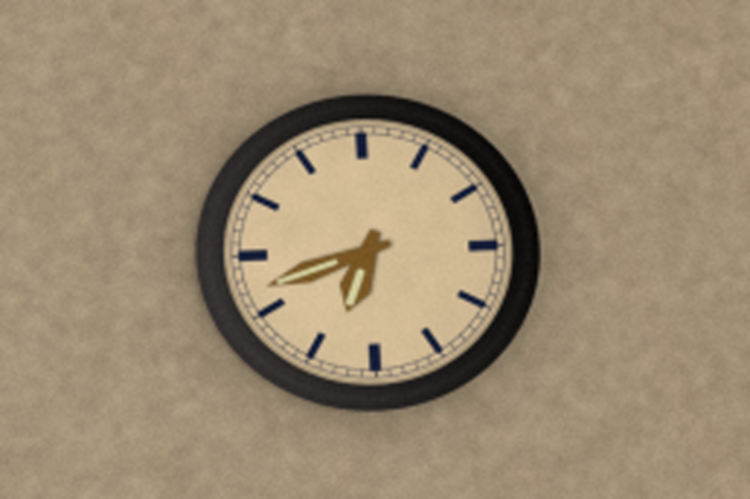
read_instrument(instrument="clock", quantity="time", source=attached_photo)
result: 6:42
